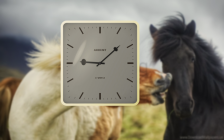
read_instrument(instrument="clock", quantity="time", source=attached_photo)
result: 9:08
